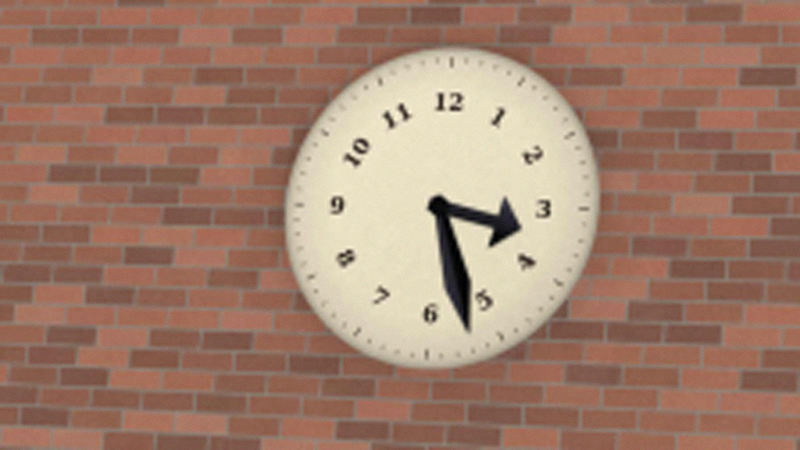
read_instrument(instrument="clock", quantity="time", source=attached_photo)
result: 3:27
